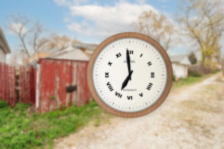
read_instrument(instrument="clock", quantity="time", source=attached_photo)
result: 6:59
